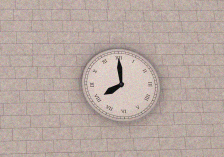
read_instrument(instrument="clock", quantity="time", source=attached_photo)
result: 8:00
